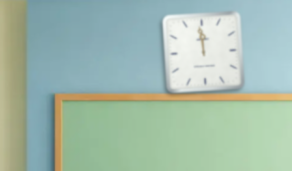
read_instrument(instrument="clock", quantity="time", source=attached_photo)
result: 11:59
